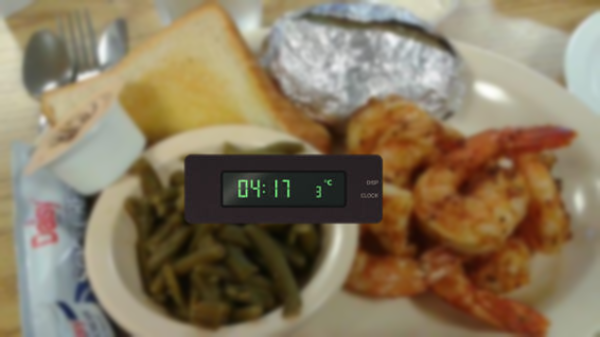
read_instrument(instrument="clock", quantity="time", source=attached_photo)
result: 4:17
